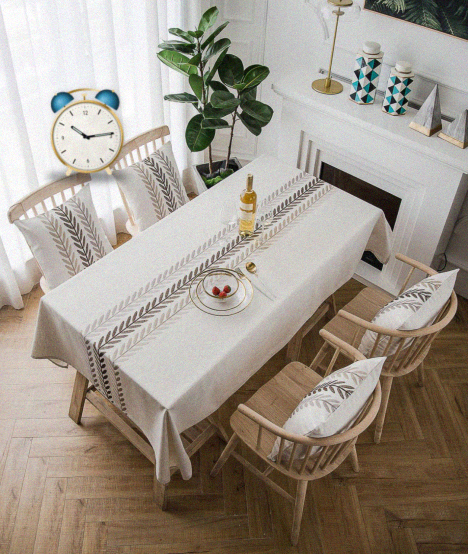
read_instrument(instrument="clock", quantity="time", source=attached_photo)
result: 10:14
